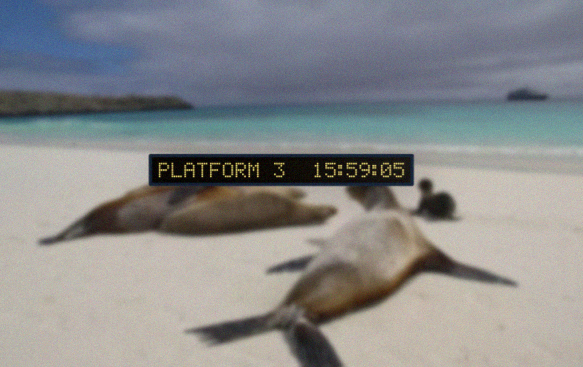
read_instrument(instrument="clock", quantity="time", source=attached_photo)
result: 15:59:05
